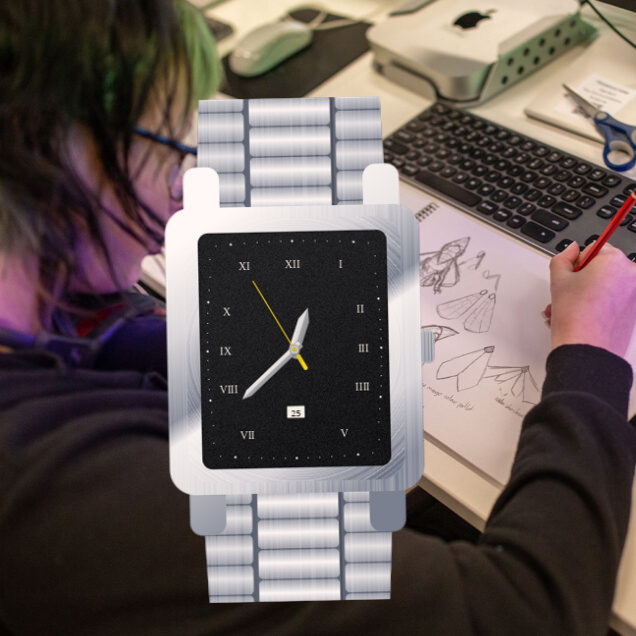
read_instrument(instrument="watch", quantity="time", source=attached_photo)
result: 12:37:55
